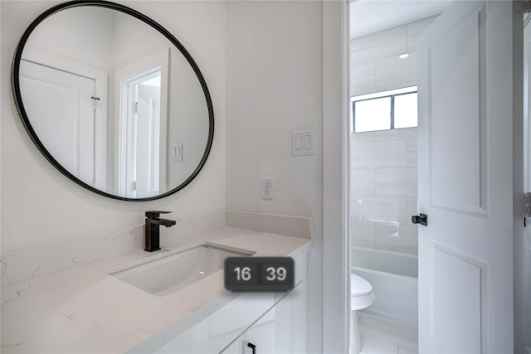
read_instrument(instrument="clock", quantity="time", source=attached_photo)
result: 16:39
